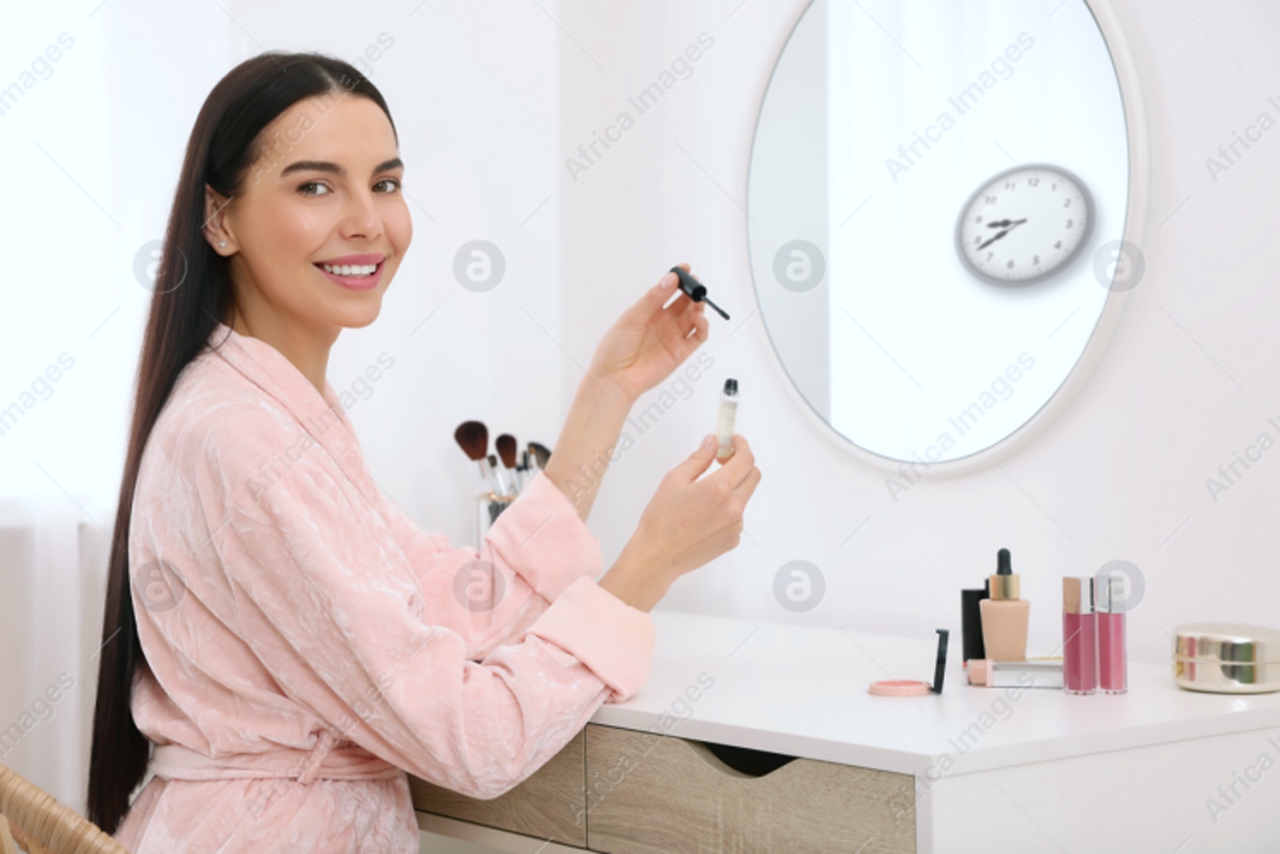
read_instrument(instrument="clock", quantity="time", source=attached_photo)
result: 8:38
